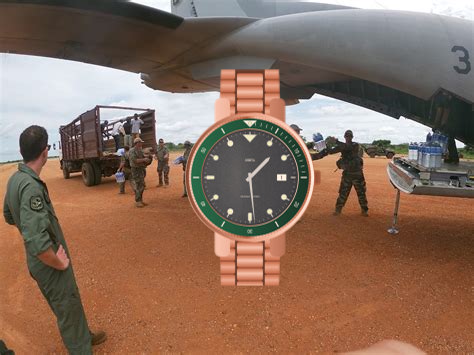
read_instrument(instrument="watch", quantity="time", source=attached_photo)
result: 1:29
